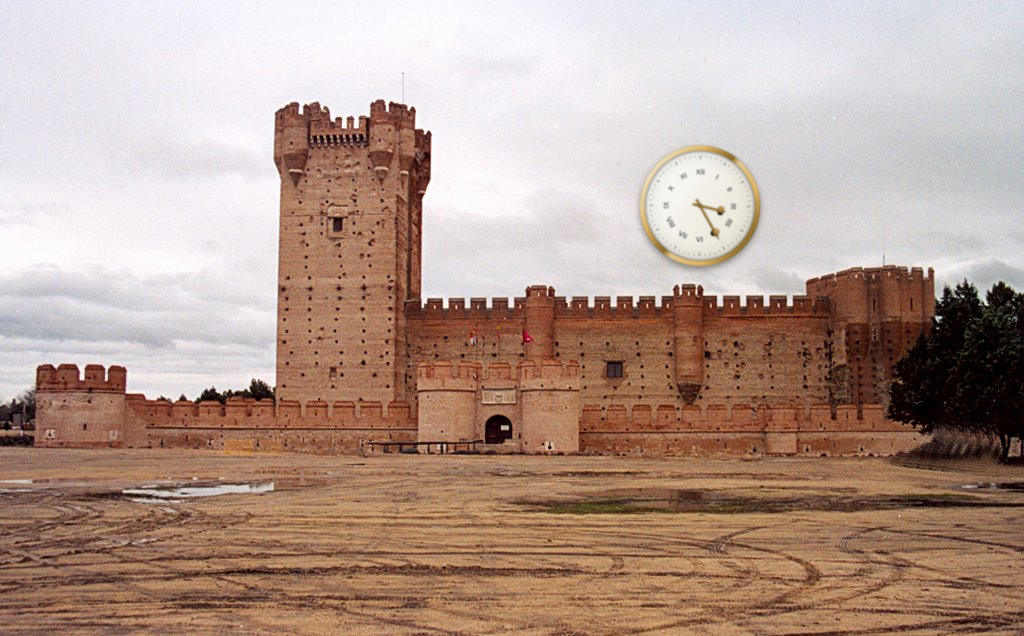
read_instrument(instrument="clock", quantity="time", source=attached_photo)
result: 3:25
